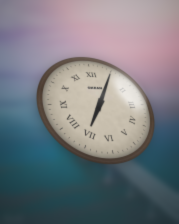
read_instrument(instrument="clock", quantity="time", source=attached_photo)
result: 7:05
